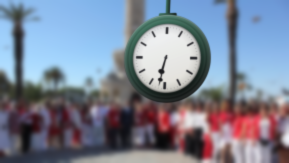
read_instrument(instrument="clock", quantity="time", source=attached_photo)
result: 6:32
